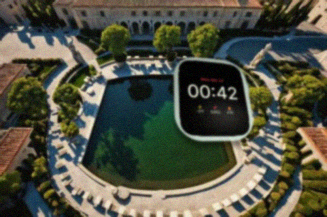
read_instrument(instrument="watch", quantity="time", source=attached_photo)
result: 0:42
